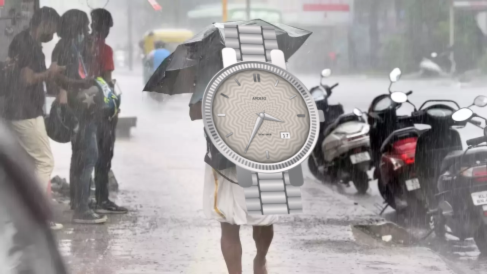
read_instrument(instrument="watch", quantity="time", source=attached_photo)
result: 3:35
